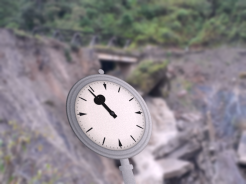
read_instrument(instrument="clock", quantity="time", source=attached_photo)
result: 10:54
